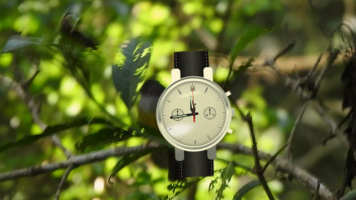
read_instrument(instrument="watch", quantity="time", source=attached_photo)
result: 11:44
